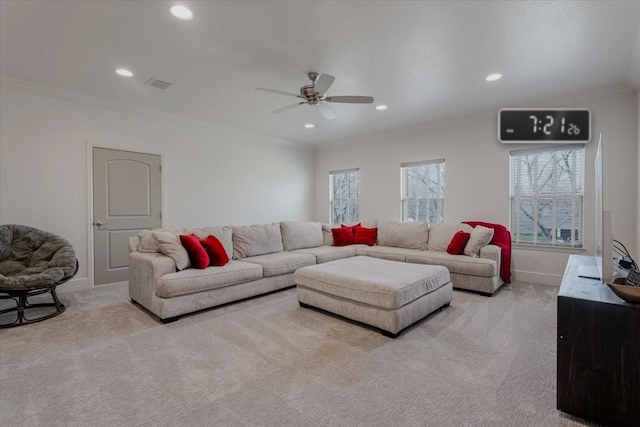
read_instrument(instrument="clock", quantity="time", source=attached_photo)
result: 7:21:26
